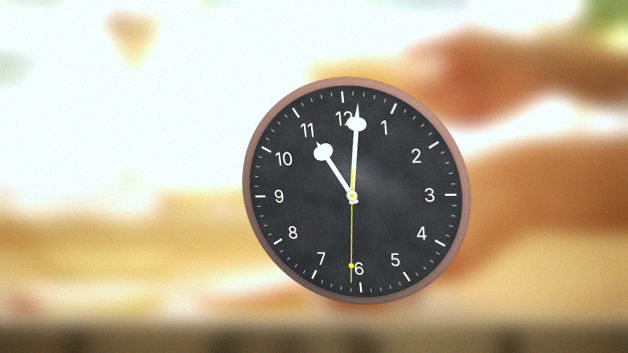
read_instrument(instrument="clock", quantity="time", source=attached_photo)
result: 11:01:31
